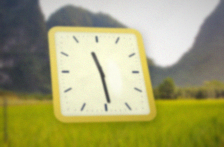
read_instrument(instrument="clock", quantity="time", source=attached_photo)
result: 11:29
